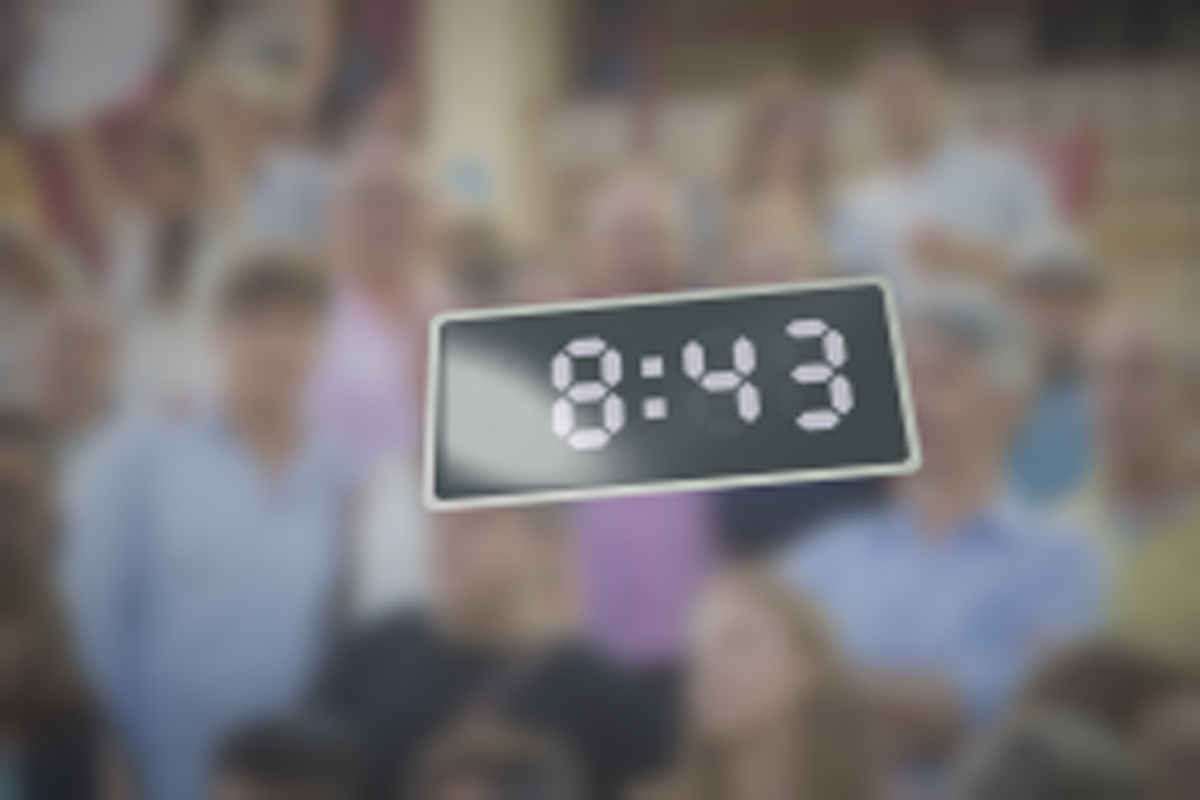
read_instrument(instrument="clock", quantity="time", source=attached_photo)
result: 8:43
